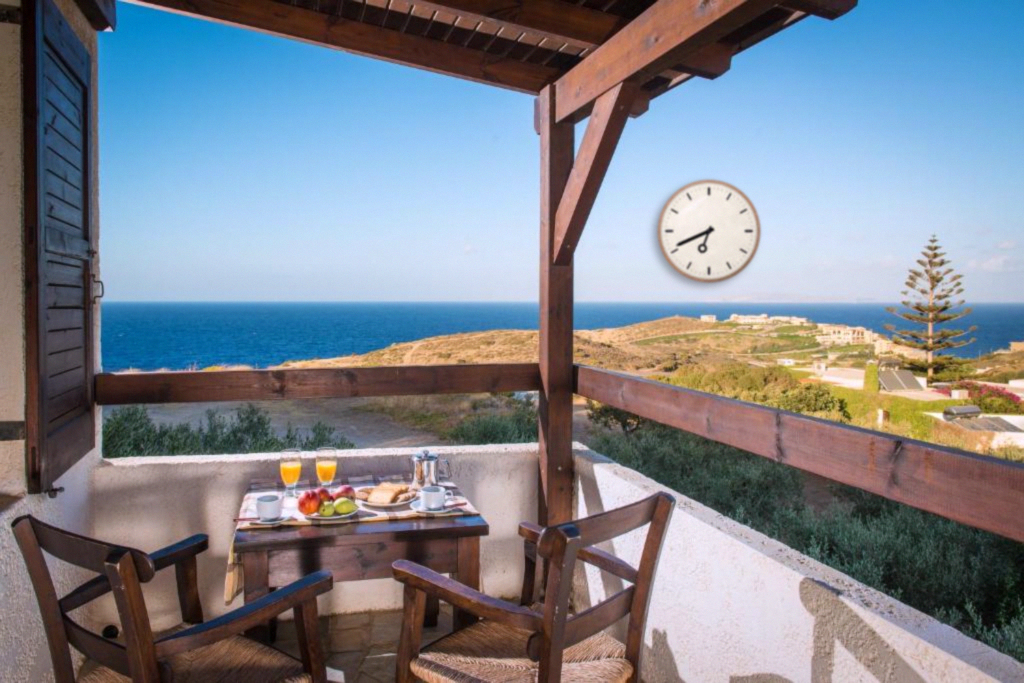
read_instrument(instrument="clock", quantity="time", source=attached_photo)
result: 6:41
